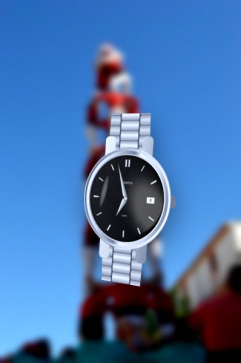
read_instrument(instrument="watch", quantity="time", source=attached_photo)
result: 6:57
